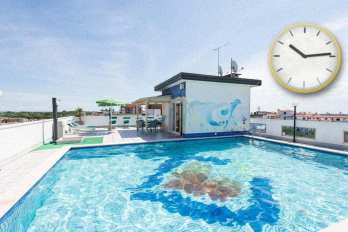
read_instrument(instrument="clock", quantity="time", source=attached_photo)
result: 10:14
